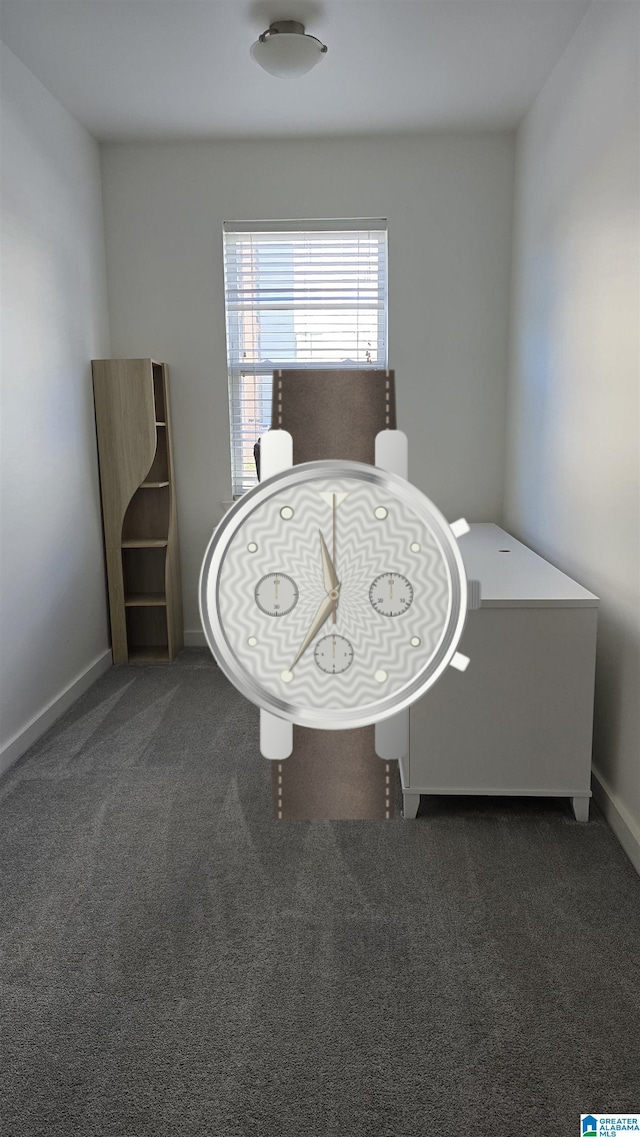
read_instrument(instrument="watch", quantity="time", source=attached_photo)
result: 11:35
